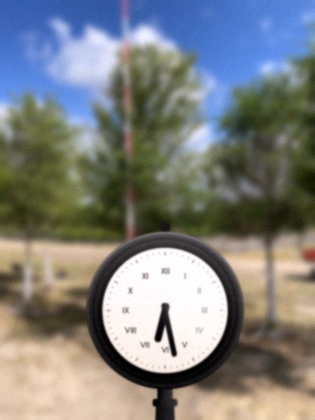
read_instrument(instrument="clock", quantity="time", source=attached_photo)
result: 6:28
